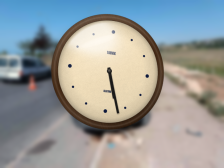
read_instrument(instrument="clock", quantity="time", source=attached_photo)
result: 5:27
